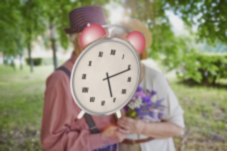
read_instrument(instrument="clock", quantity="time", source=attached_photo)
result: 5:11
